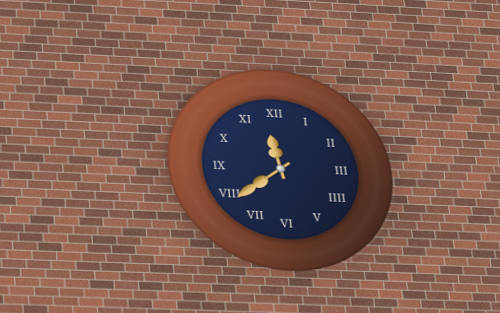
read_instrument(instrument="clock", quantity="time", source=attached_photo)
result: 11:39
